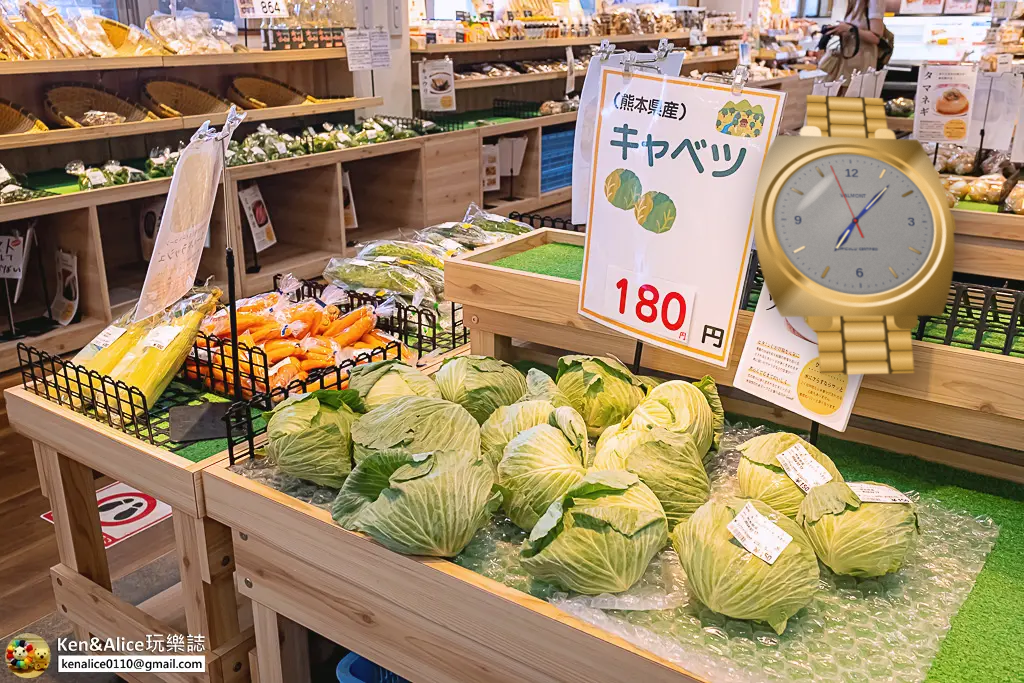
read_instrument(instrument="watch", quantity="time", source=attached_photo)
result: 7:06:57
